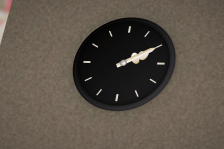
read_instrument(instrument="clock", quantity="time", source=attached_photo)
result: 2:10
